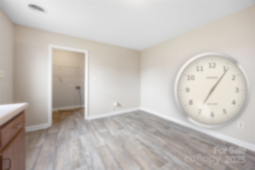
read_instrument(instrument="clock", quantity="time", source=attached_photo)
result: 7:06
